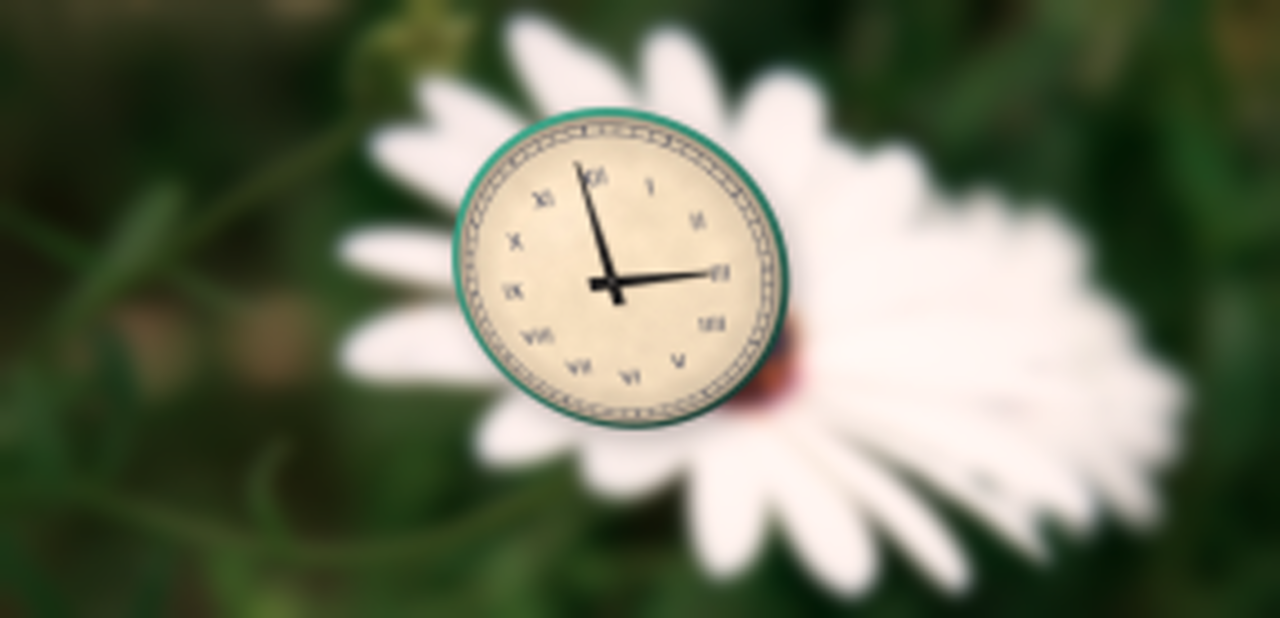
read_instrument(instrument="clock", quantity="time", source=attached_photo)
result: 2:59
